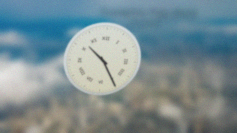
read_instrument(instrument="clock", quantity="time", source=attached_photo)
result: 10:25
